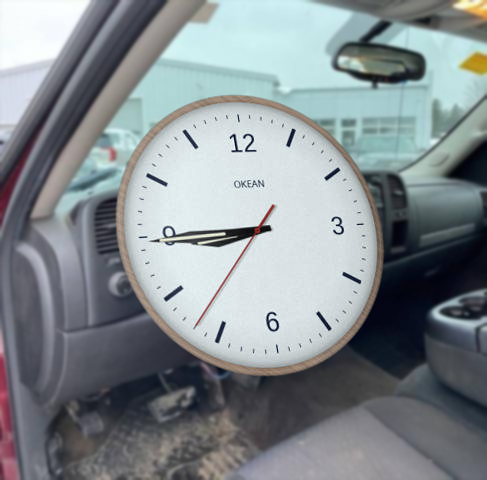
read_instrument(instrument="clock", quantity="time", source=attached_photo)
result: 8:44:37
